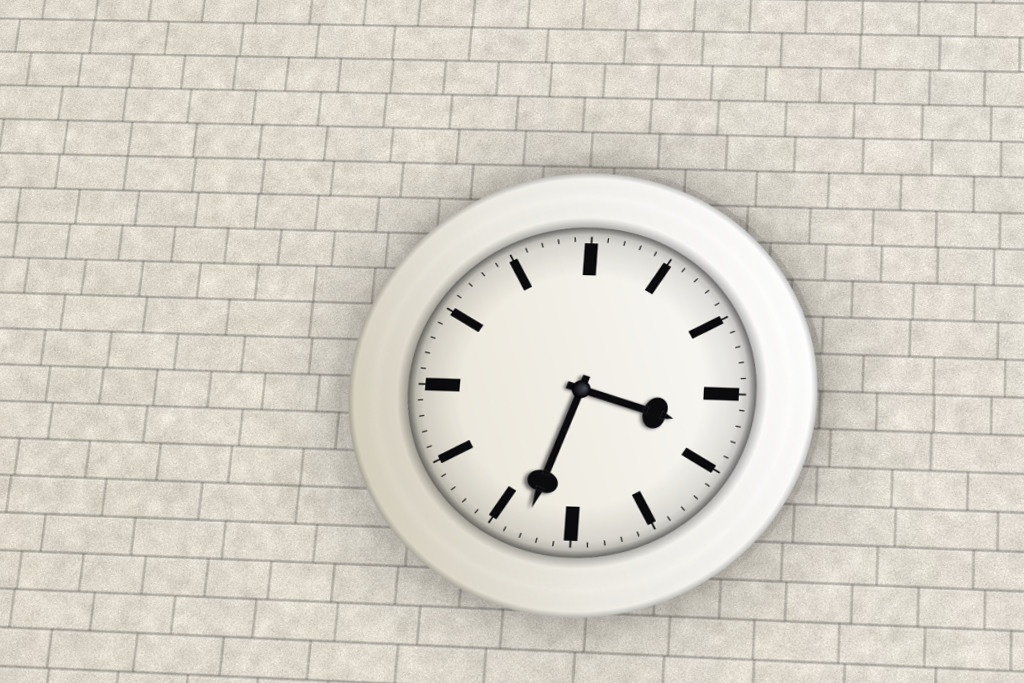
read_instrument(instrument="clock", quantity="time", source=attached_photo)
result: 3:33
